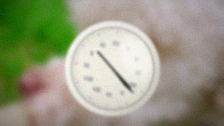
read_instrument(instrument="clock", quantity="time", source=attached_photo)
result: 10:22
